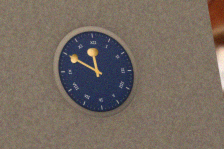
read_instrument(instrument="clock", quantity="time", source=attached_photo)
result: 11:50
